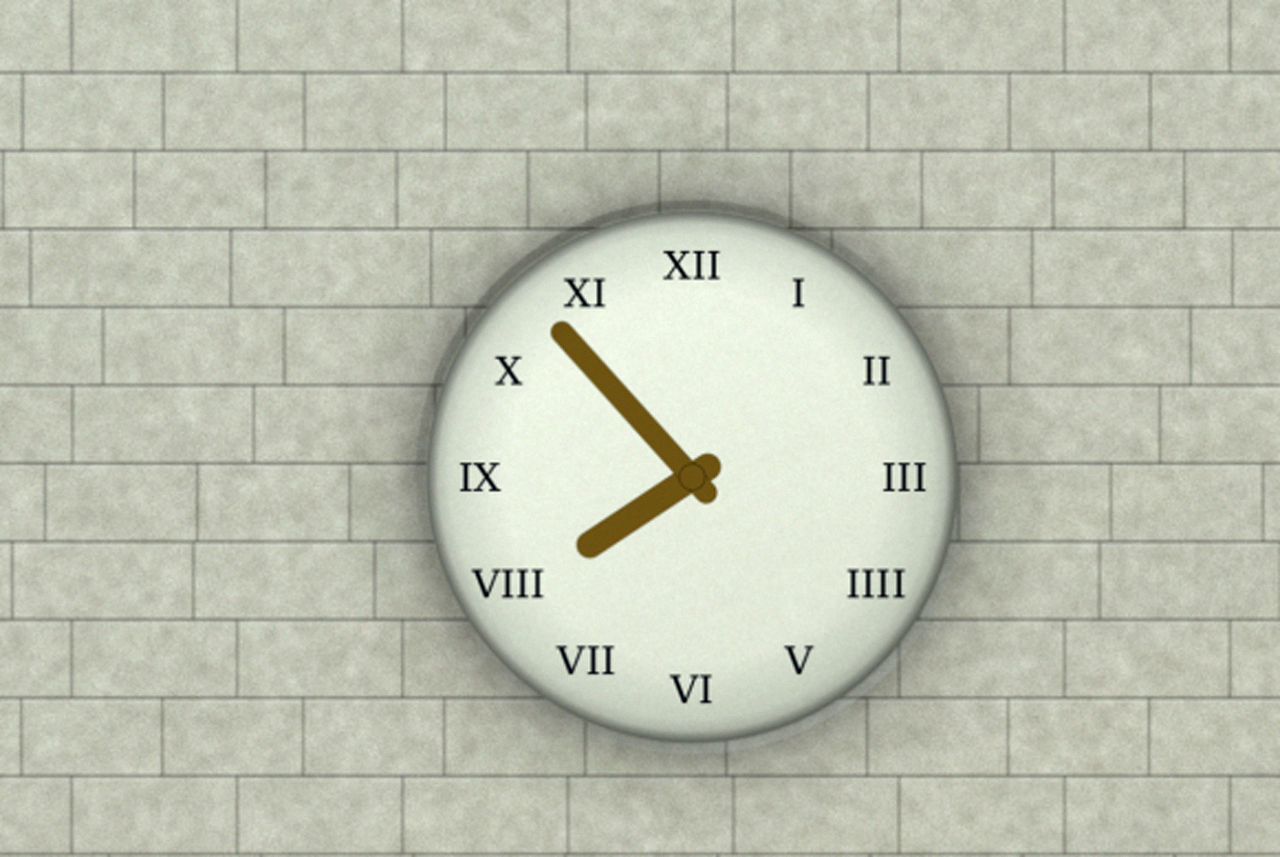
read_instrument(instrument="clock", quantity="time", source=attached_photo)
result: 7:53
